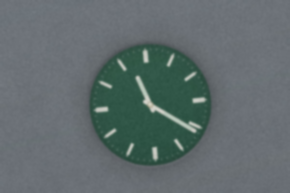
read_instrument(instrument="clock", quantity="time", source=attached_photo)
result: 11:21
